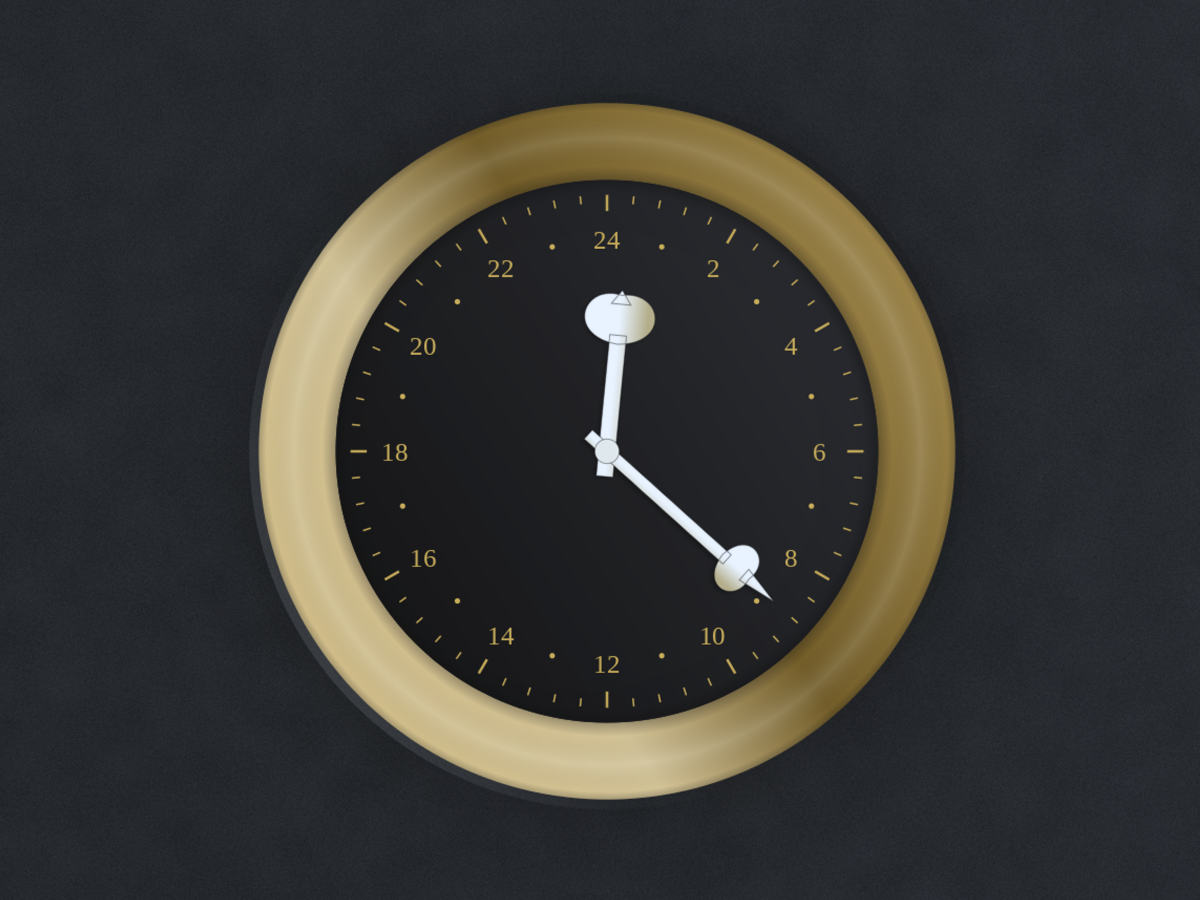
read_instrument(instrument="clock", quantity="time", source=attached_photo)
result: 0:22
